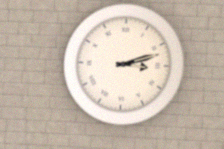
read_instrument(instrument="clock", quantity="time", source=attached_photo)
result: 3:12
